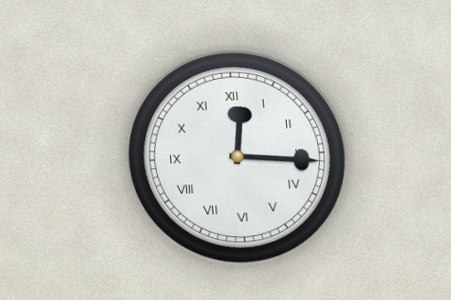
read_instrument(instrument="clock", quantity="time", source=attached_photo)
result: 12:16
